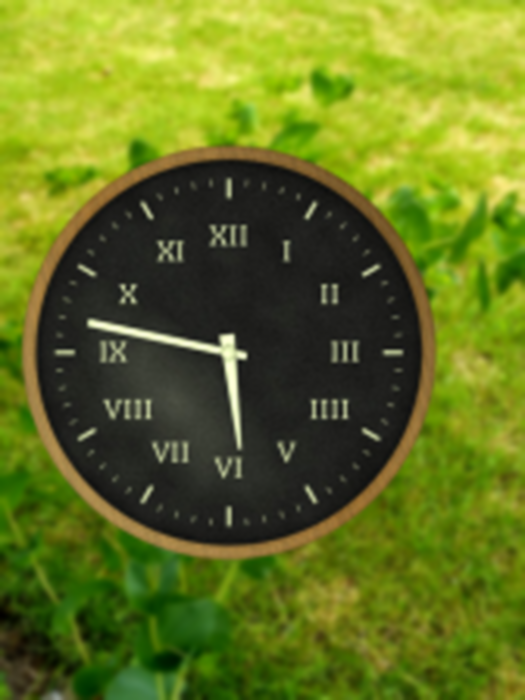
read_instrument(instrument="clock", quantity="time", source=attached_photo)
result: 5:47
